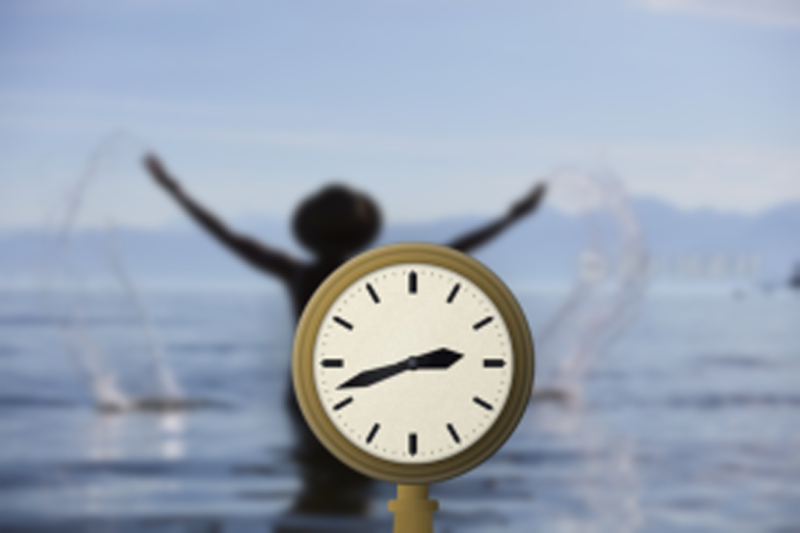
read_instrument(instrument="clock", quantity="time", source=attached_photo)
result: 2:42
